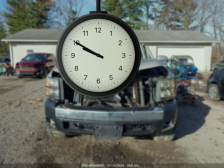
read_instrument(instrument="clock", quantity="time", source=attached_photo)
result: 9:50
